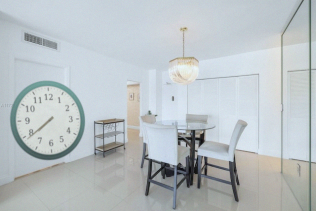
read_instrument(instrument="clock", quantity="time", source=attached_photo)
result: 7:39
